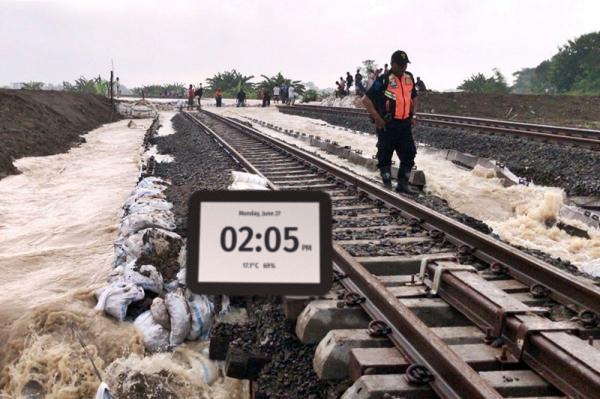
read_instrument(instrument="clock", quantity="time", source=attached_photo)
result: 2:05
